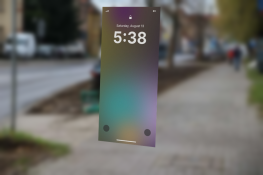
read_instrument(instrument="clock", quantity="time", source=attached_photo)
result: 5:38
